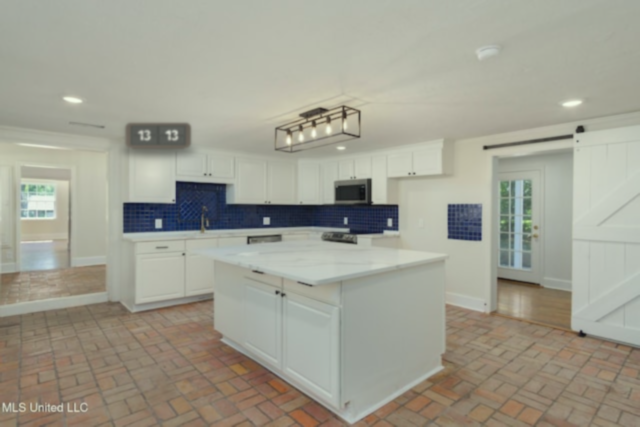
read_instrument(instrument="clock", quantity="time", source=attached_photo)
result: 13:13
